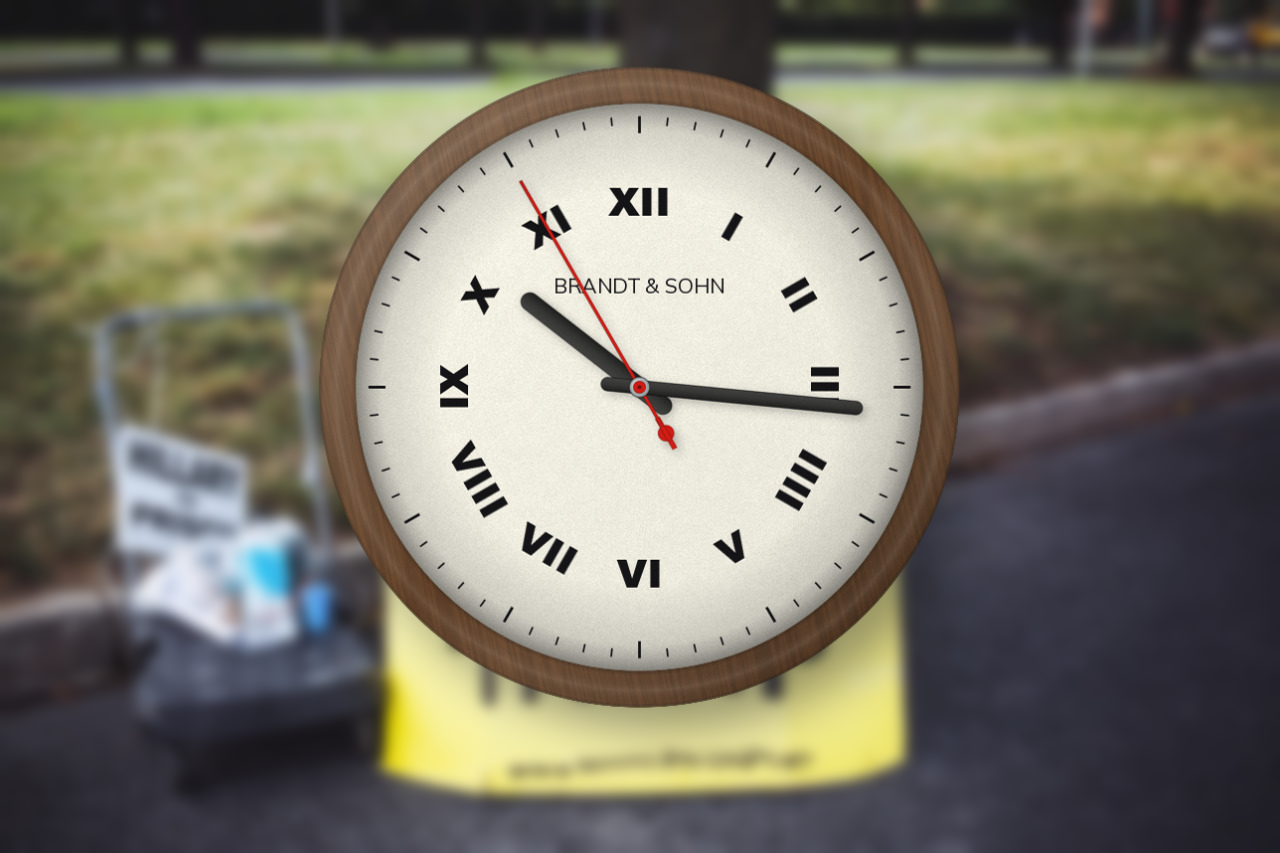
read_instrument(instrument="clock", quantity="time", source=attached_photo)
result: 10:15:55
